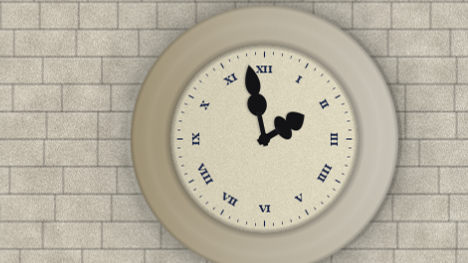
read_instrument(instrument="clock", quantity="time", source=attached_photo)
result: 1:58
